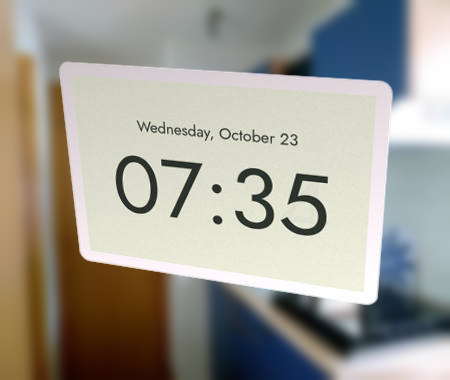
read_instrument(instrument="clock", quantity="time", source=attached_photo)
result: 7:35
